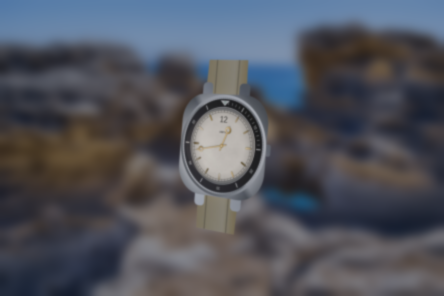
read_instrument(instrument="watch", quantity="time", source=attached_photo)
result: 12:43
